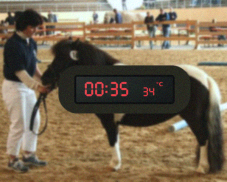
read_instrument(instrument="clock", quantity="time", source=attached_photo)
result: 0:35
